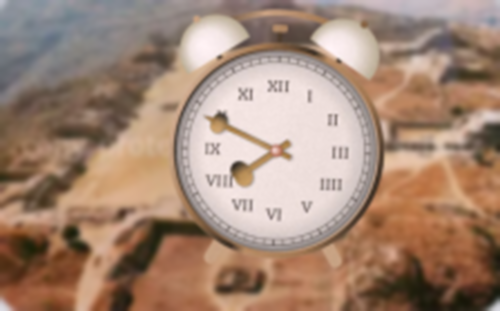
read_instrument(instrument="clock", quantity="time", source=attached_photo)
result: 7:49
